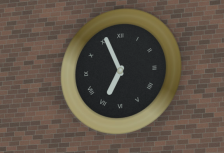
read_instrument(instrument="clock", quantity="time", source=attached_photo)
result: 6:56
